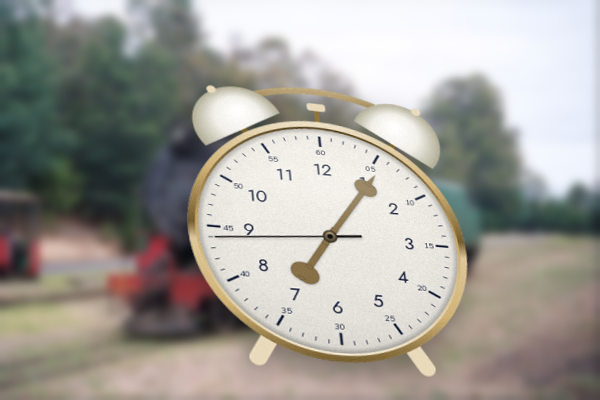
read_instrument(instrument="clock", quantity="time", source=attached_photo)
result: 7:05:44
